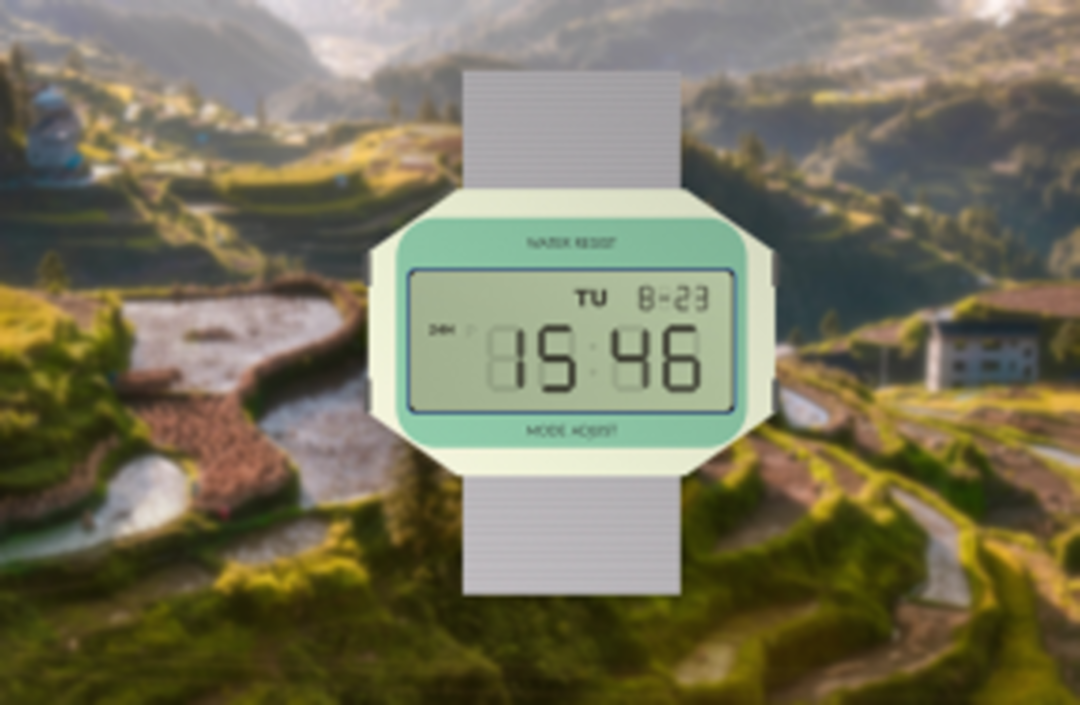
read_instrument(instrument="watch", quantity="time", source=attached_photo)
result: 15:46
